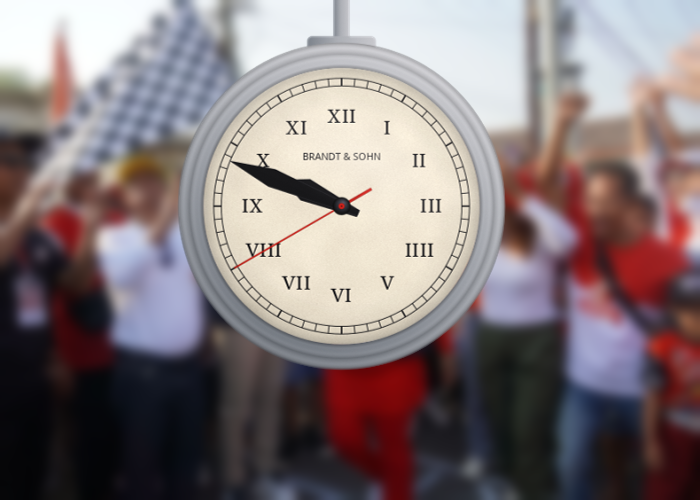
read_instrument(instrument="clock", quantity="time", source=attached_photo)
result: 9:48:40
